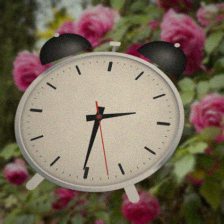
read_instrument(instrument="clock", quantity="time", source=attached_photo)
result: 2:30:27
